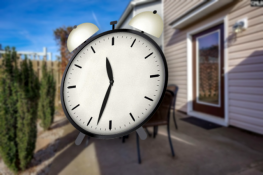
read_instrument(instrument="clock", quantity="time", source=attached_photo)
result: 11:33
